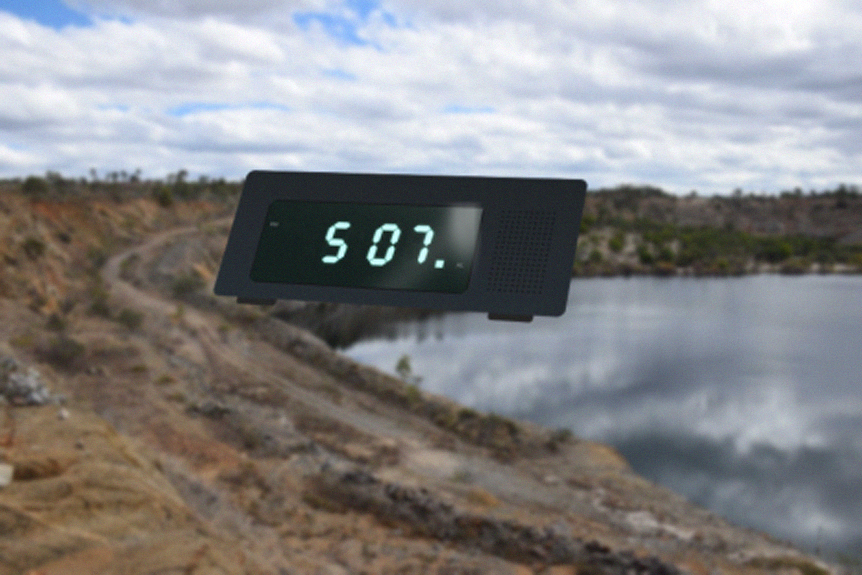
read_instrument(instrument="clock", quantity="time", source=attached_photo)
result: 5:07
